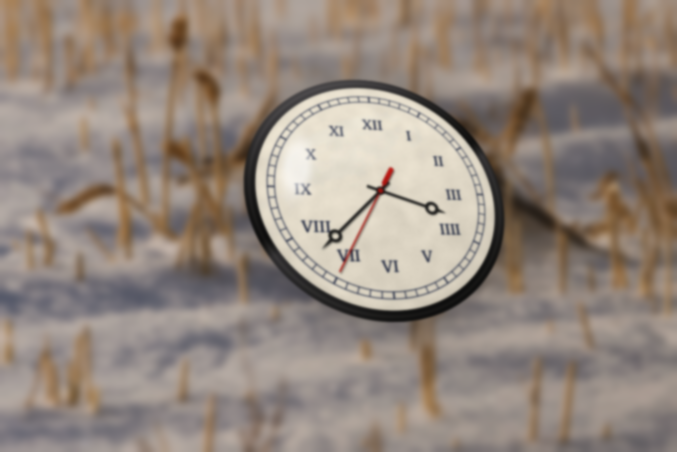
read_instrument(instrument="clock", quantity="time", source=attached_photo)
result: 3:37:35
